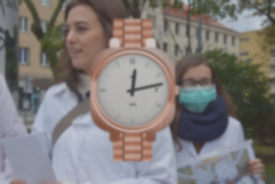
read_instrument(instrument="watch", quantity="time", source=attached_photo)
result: 12:13
